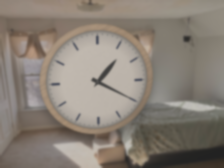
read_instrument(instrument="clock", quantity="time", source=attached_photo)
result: 1:20
